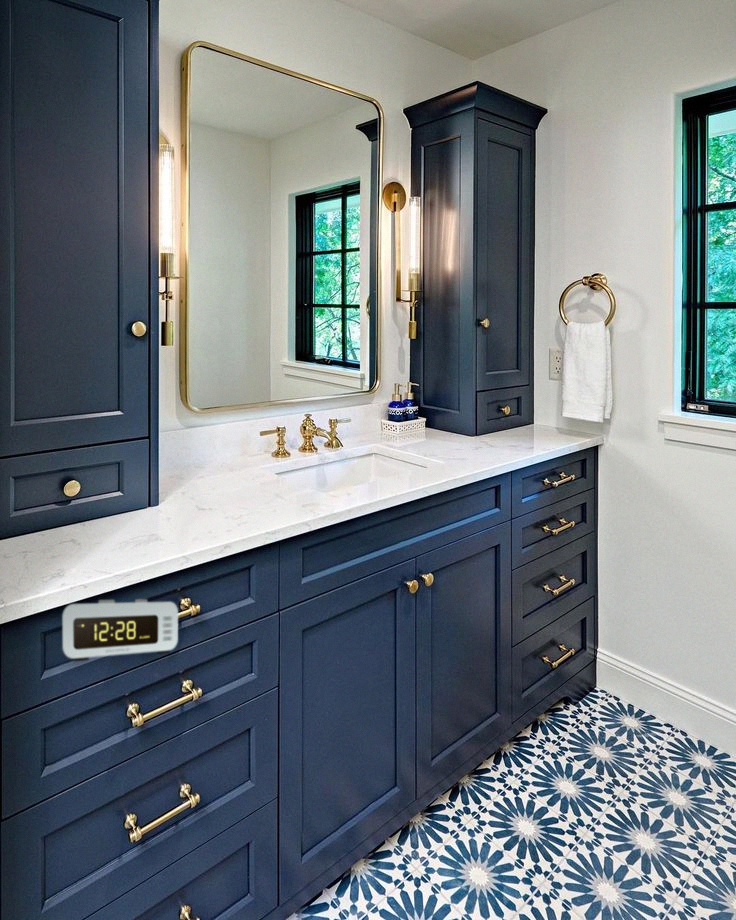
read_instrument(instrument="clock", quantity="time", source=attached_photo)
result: 12:28
